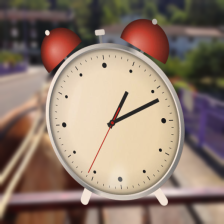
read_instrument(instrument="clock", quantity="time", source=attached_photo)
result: 1:11:36
